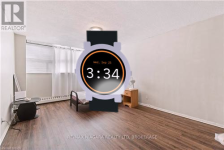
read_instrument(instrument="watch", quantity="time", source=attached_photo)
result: 3:34
